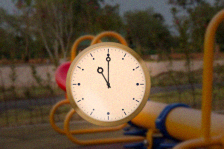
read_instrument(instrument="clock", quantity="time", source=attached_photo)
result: 11:00
